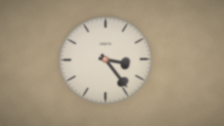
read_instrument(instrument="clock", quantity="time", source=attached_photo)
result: 3:24
